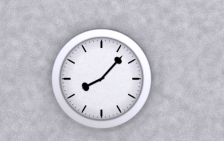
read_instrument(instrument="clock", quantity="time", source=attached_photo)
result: 8:07
